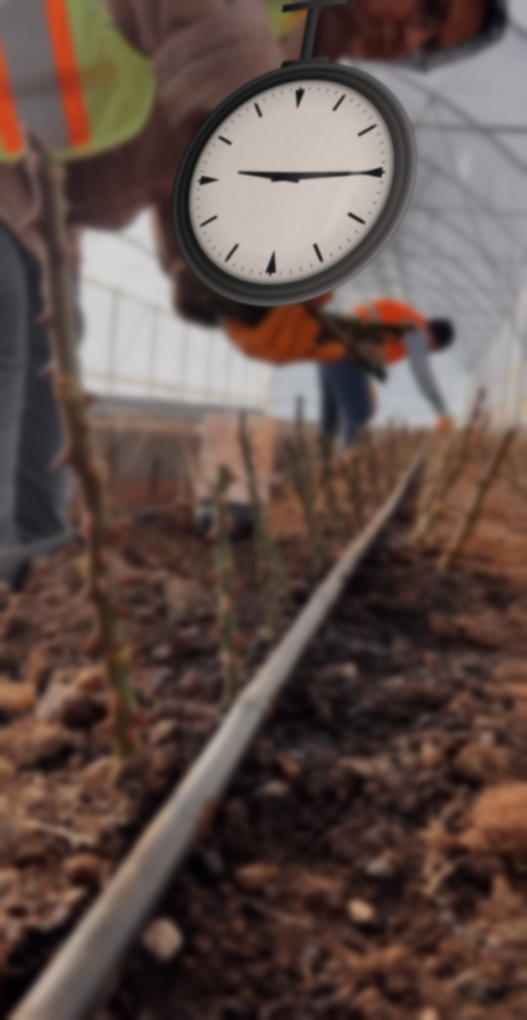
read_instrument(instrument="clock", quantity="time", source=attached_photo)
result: 9:15
